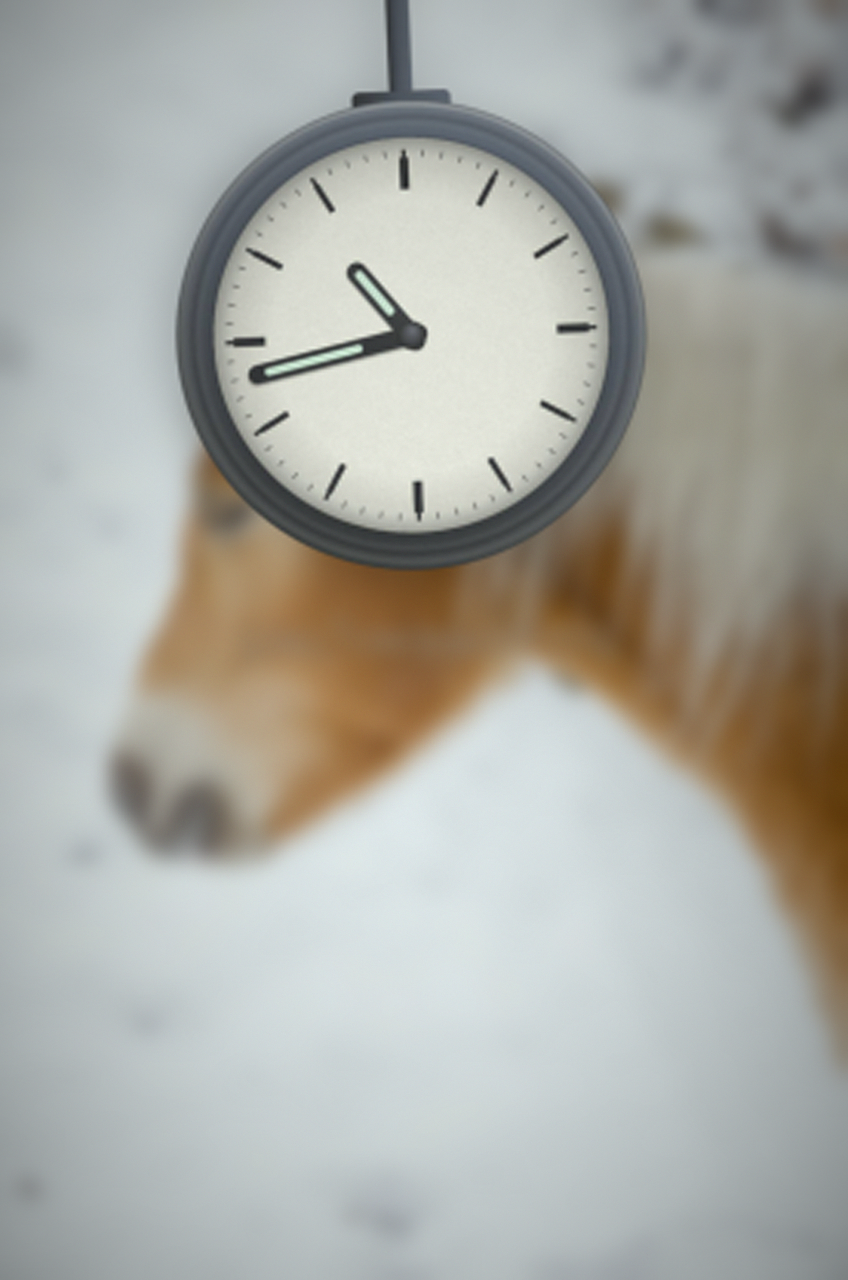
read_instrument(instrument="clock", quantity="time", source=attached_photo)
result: 10:43
